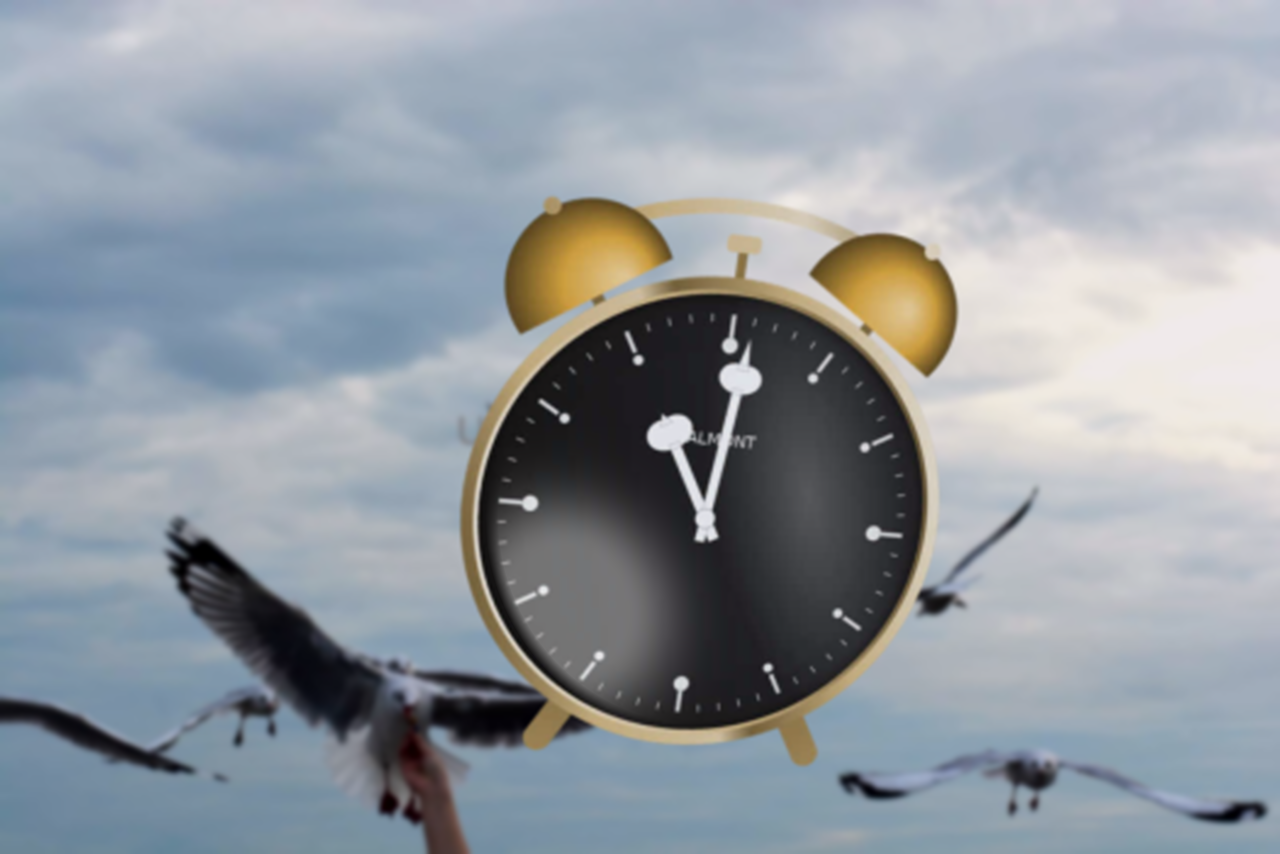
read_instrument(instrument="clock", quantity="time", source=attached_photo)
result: 11:01
